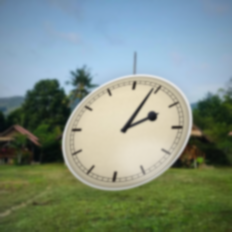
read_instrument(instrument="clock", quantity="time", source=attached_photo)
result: 2:04
